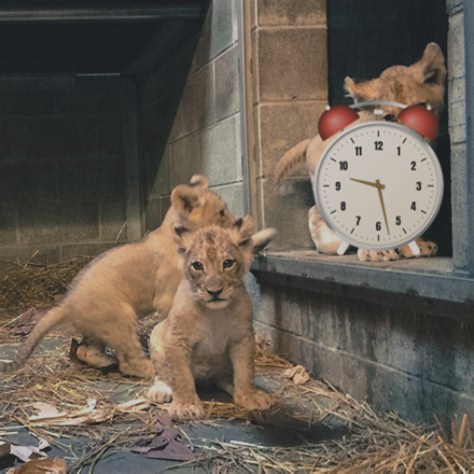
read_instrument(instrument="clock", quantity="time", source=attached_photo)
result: 9:28
